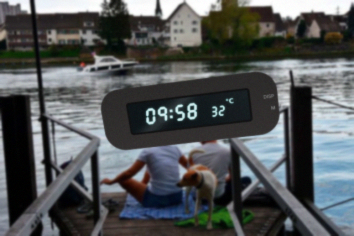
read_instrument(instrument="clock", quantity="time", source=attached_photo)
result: 9:58
